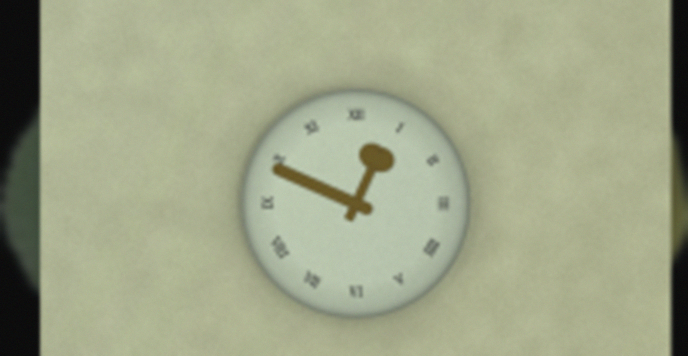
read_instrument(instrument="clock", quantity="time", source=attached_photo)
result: 12:49
